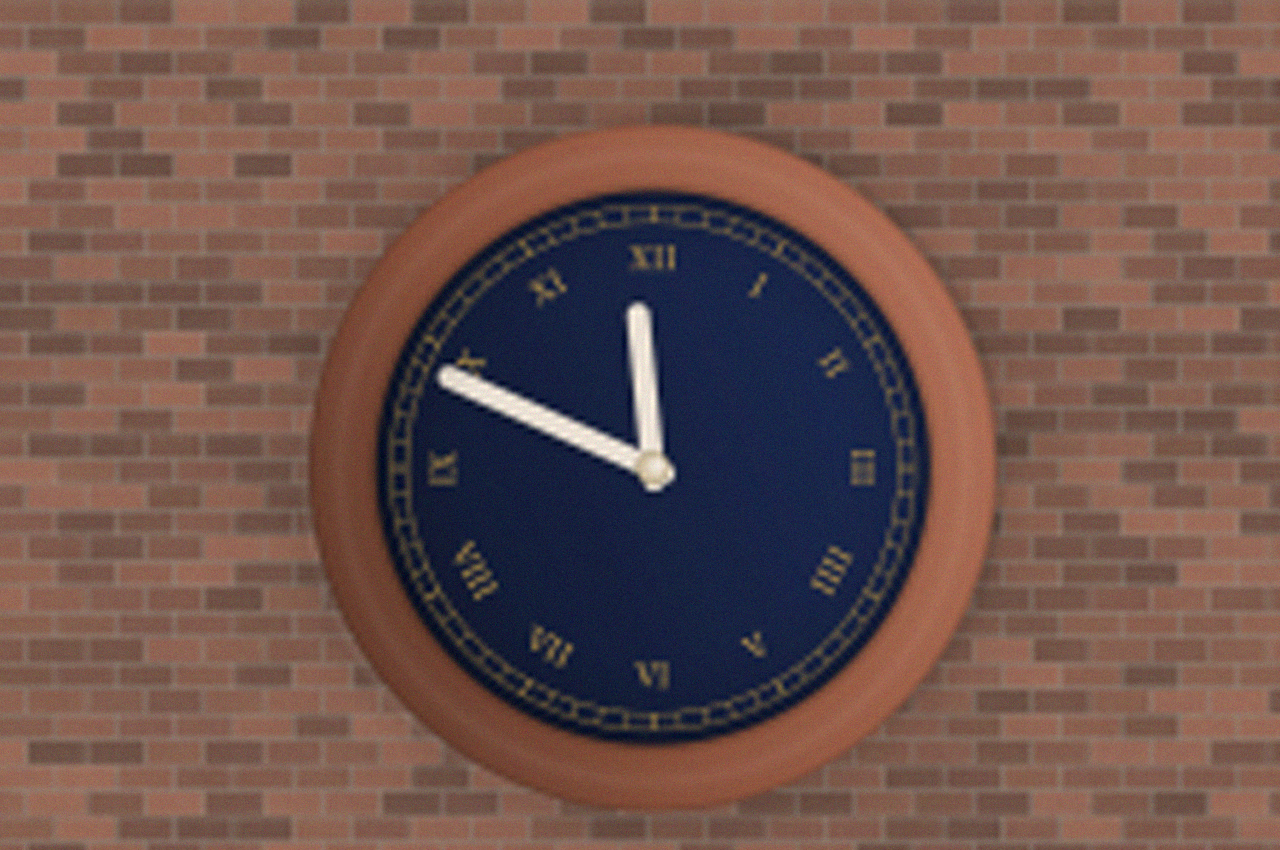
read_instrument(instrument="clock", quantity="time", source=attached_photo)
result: 11:49
